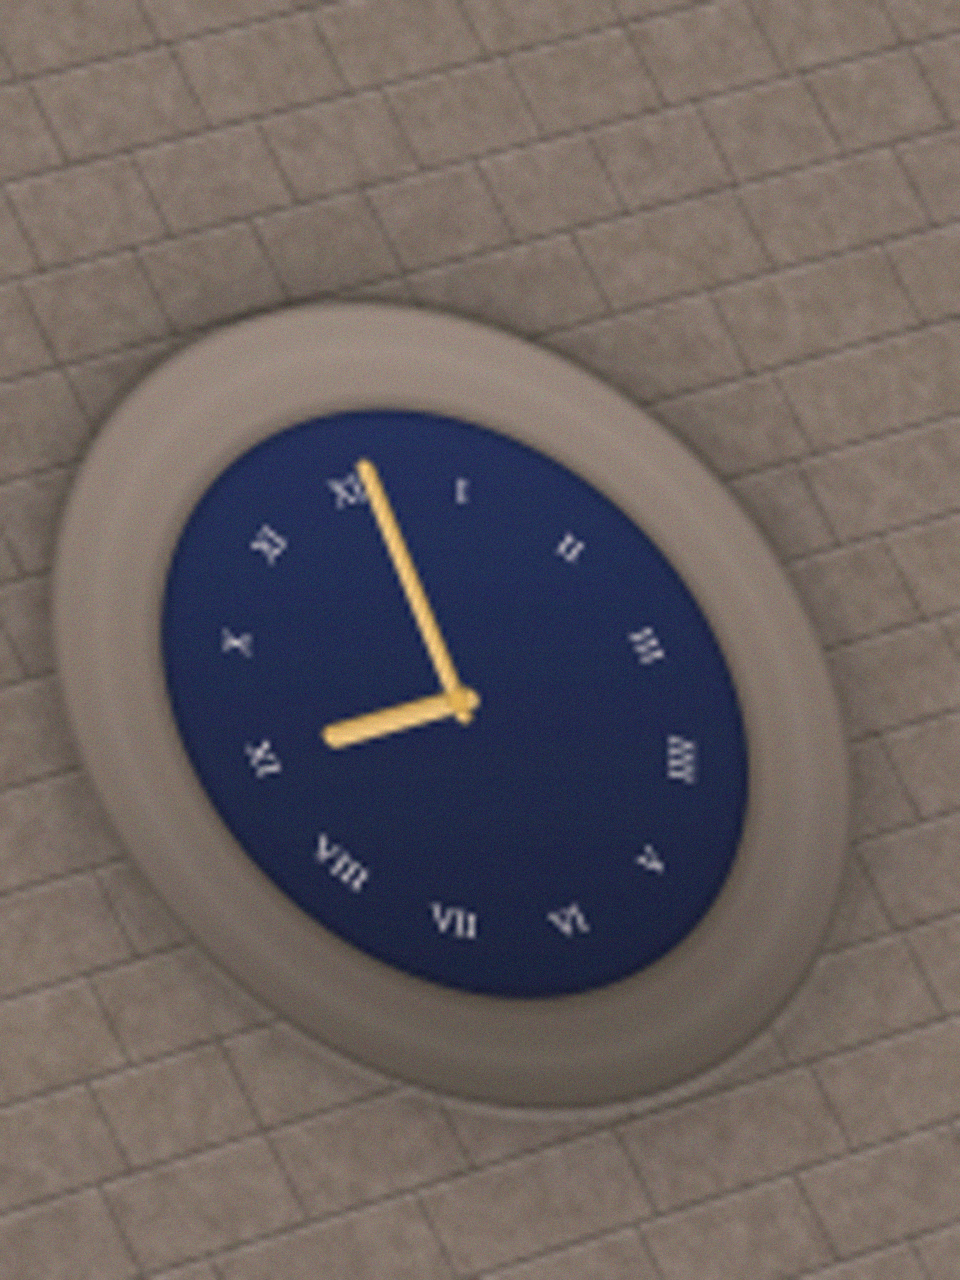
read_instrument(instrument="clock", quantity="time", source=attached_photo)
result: 9:01
